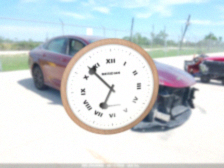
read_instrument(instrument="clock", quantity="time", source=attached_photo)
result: 6:53
